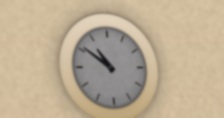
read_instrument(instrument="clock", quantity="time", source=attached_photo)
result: 10:51
